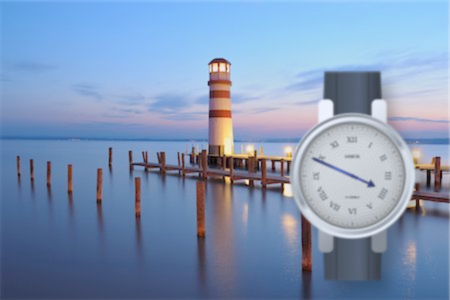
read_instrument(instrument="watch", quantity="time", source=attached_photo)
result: 3:49
